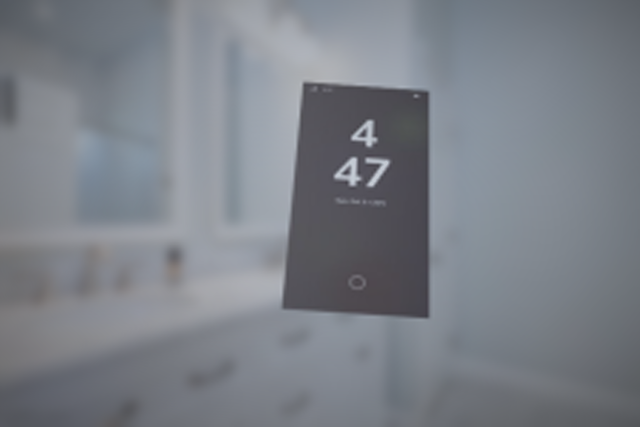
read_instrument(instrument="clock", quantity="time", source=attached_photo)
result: 4:47
